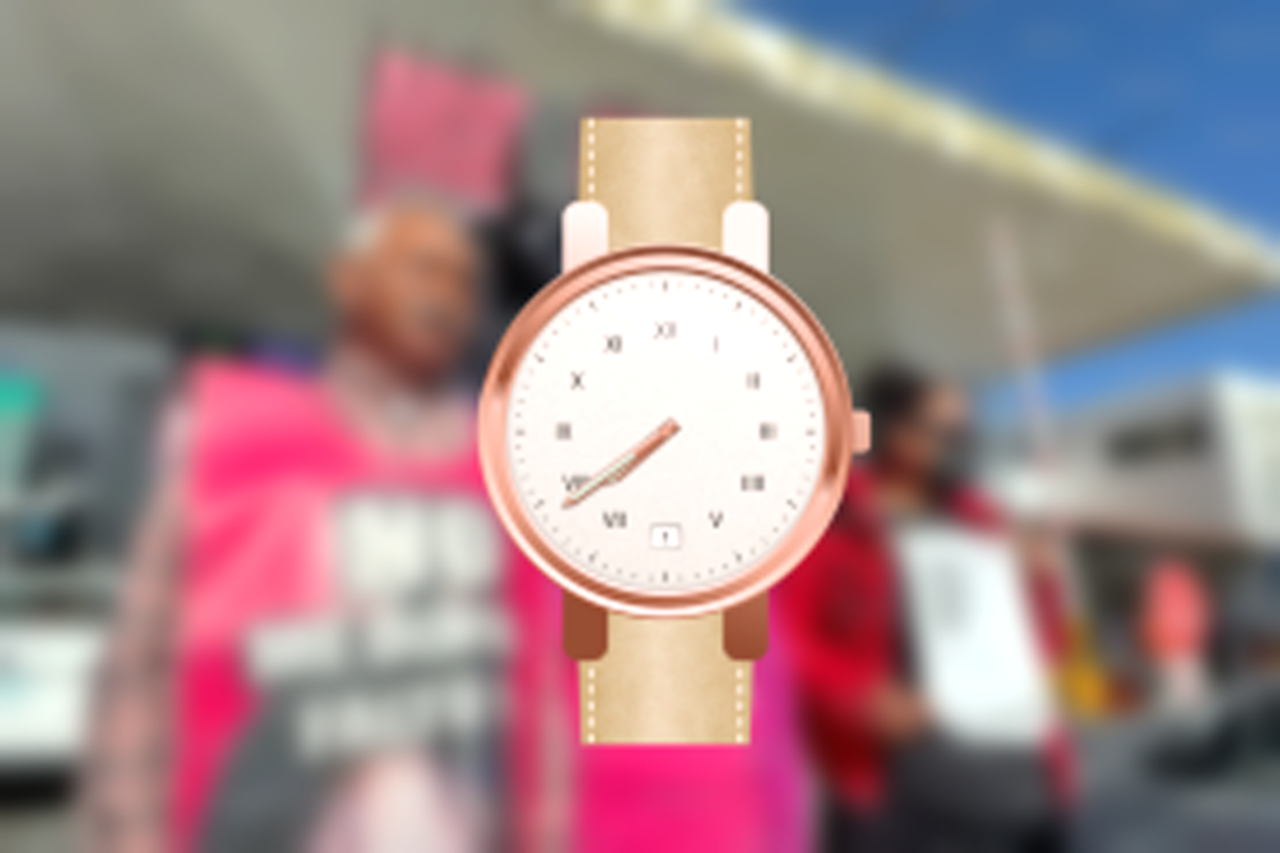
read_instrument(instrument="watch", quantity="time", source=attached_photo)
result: 7:39
